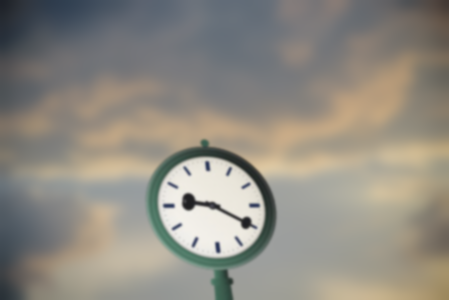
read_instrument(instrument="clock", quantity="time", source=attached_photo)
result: 9:20
